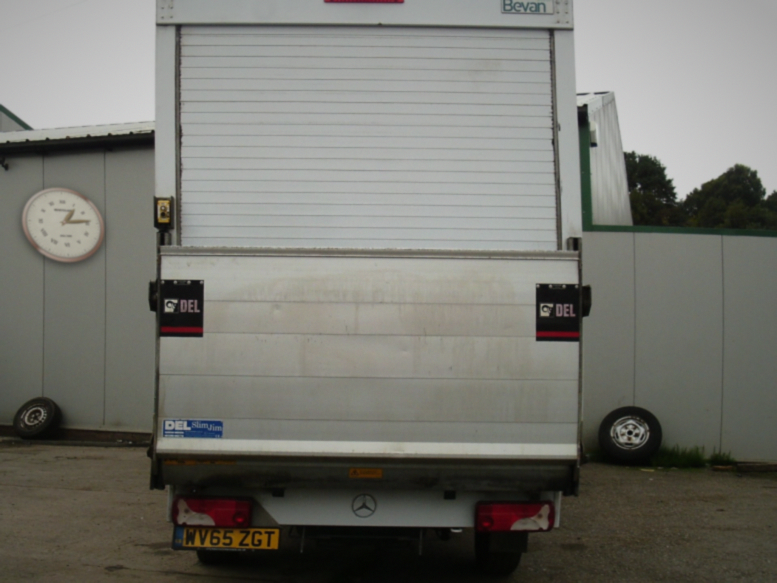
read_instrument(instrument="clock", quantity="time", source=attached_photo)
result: 1:14
